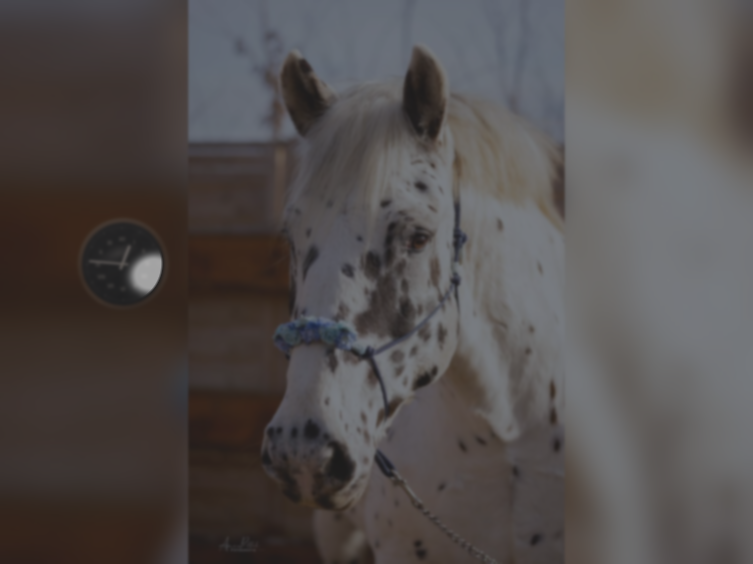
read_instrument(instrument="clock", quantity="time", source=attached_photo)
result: 12:46
